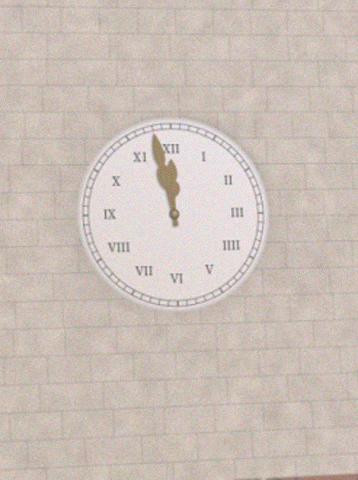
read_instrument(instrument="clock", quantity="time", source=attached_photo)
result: 11:58
